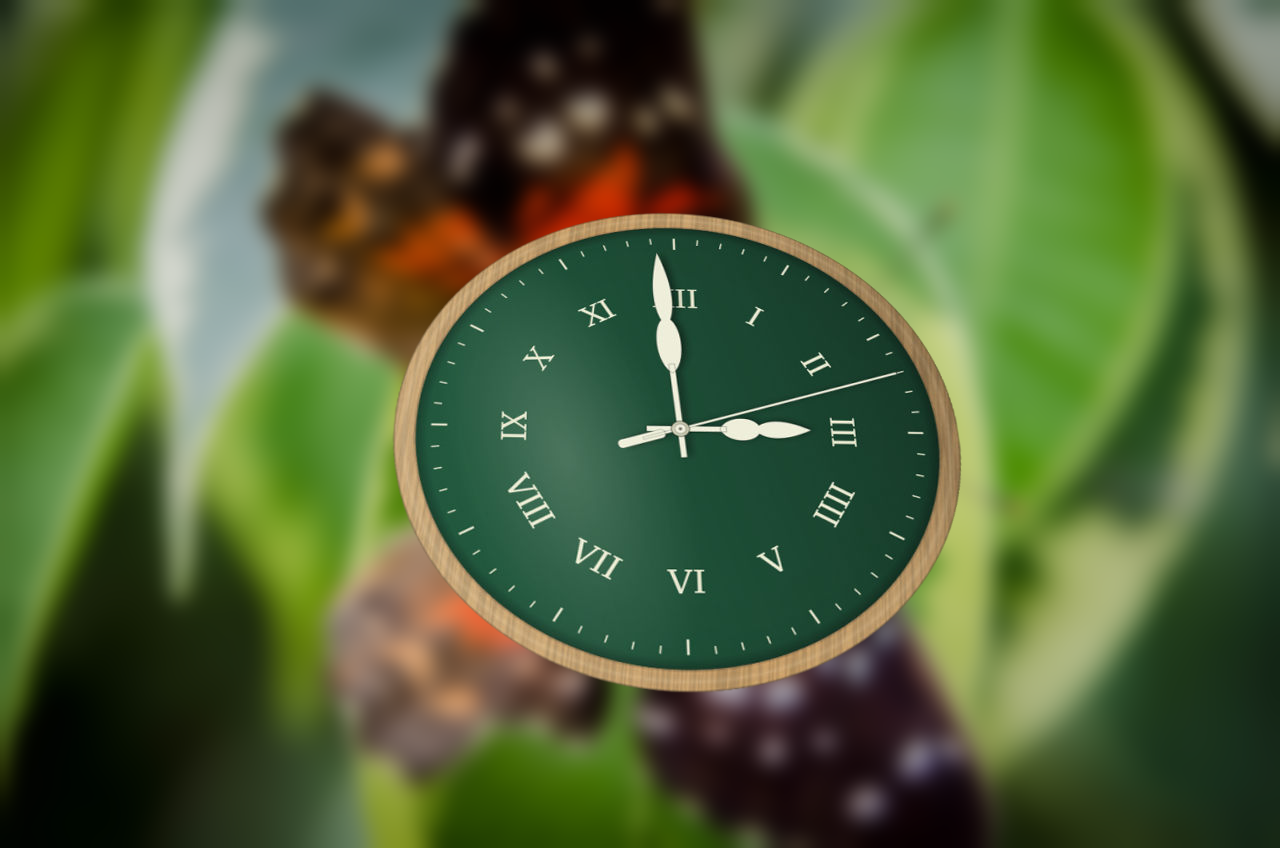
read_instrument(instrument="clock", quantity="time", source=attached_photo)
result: 2:59:12
